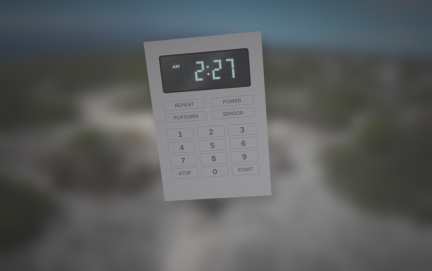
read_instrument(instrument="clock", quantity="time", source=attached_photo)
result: 2:27
